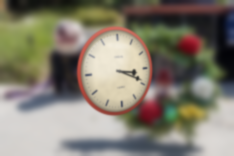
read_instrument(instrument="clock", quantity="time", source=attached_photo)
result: 3:19
